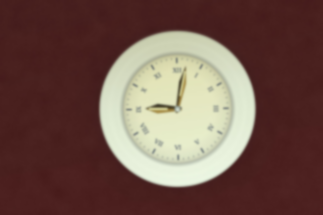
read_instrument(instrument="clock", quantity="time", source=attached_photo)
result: 9:02
